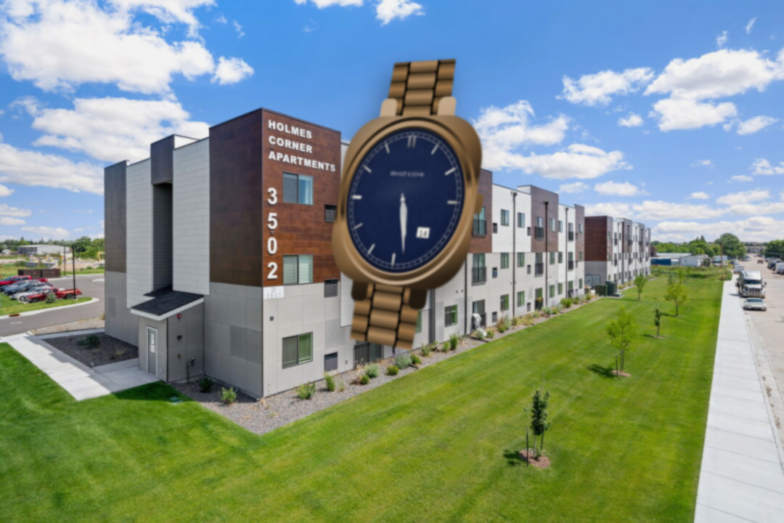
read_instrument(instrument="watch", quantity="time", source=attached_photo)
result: 5:28
